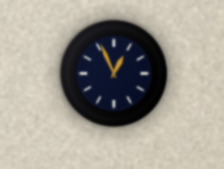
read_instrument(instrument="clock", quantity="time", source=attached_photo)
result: 12:56
